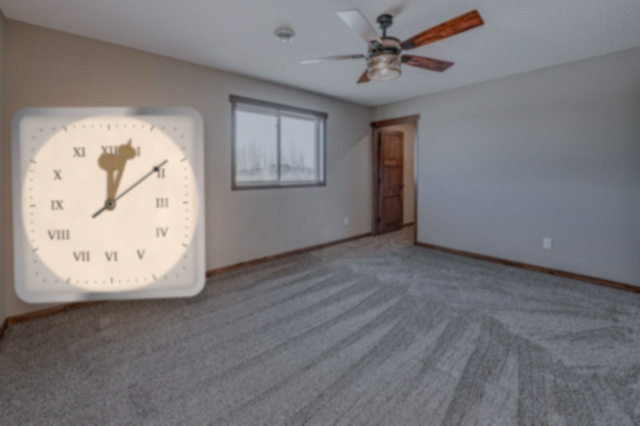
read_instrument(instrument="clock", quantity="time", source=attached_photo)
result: 12:03:09
